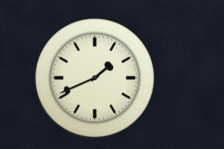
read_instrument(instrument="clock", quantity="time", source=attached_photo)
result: 1:41
